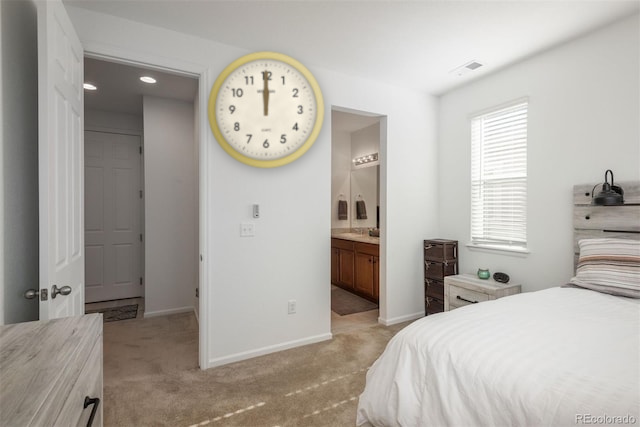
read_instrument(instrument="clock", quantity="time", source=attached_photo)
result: 12:00
